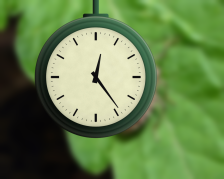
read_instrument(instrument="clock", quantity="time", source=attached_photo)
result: 12:24
